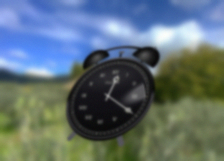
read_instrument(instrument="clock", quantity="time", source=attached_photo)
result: 12:20
